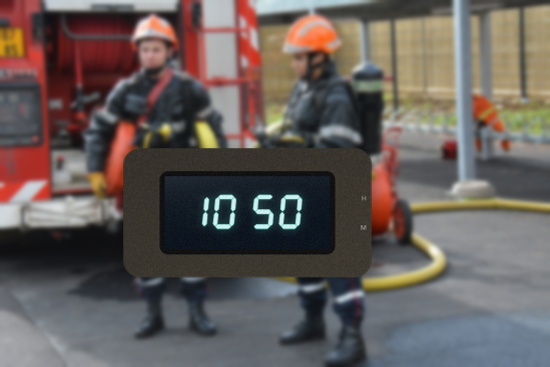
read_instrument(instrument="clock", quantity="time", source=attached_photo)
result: 10:50
